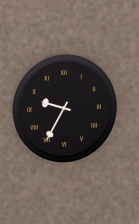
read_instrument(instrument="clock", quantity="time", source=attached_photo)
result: 9:35
